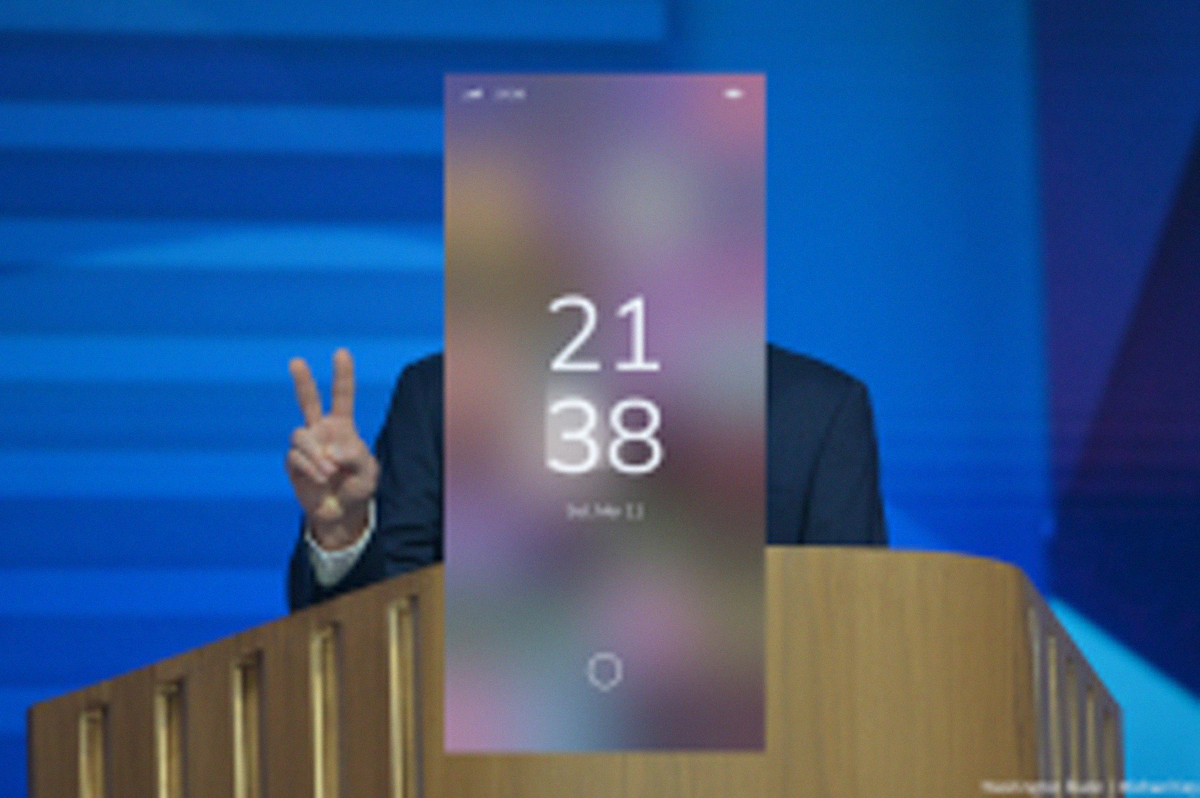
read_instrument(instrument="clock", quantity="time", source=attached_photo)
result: 21:38
